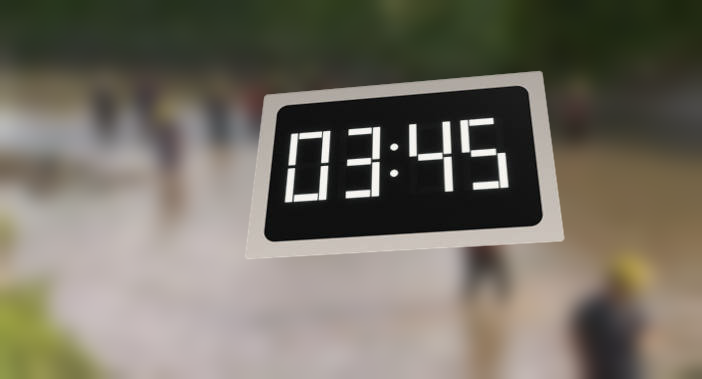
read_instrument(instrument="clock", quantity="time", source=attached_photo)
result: 3:45
